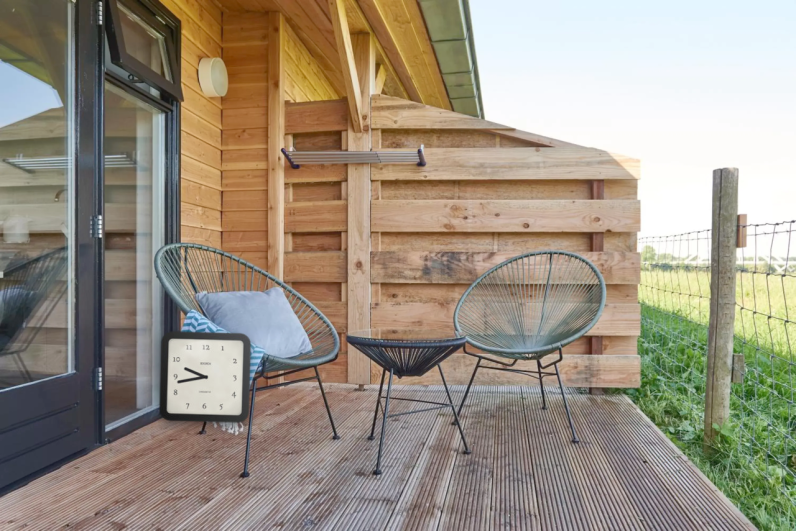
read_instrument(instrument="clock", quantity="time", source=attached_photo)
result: 9:43
